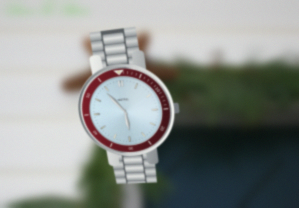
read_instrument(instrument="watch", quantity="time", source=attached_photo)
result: 5:54
